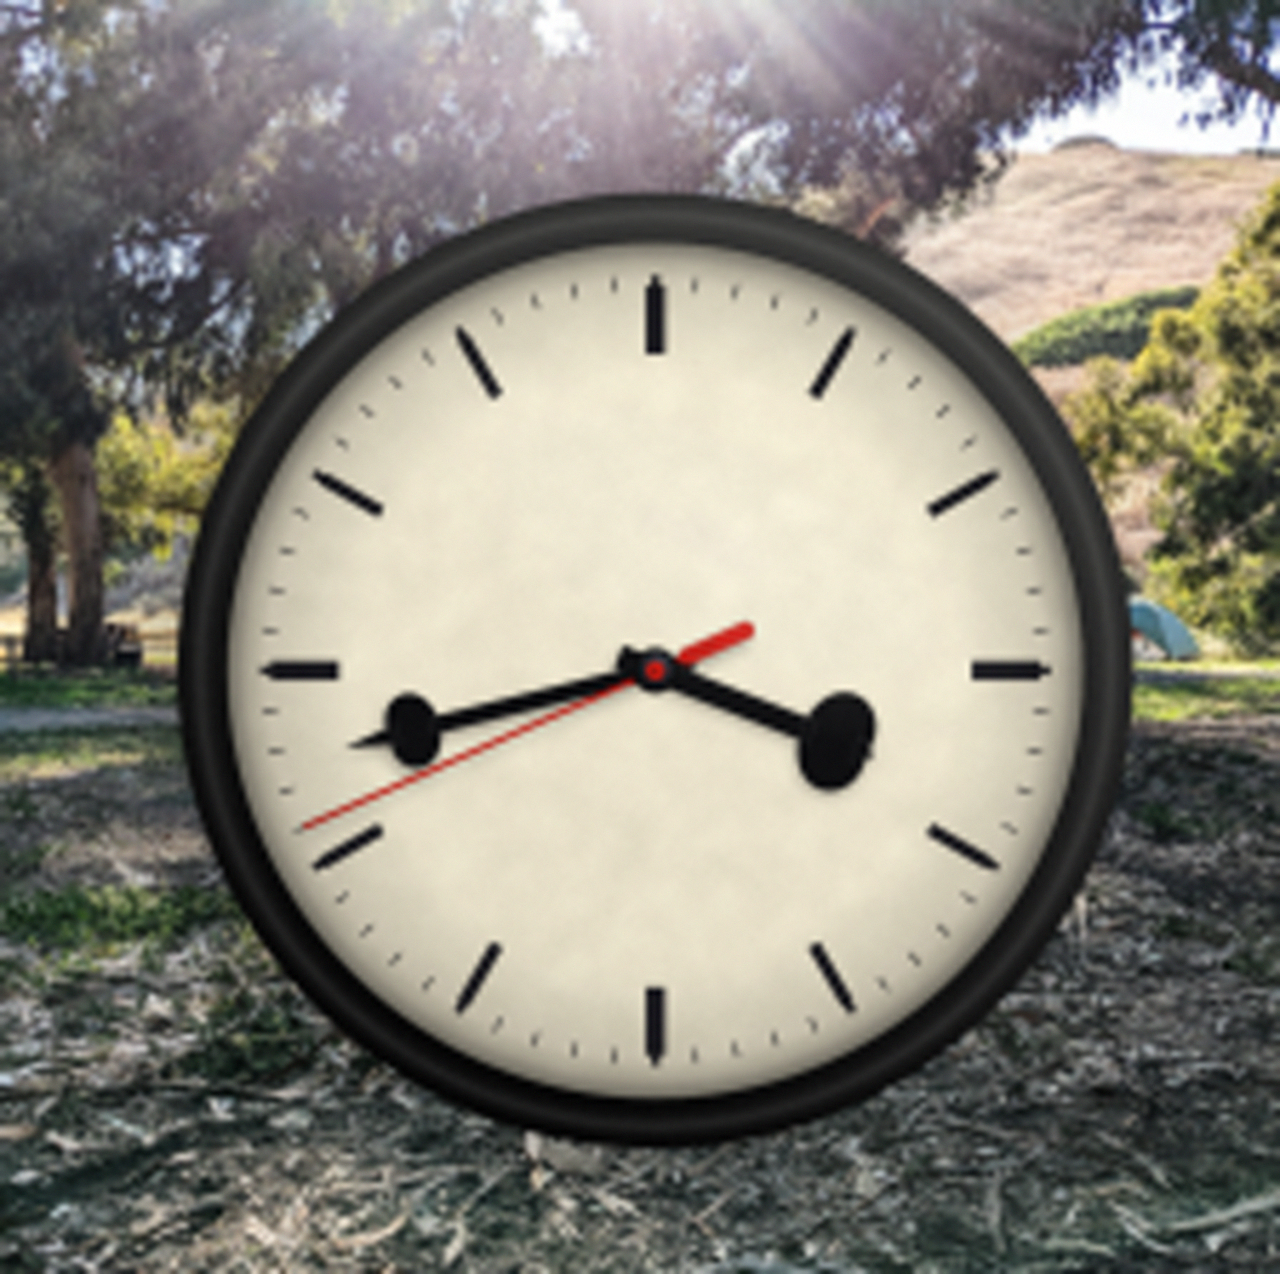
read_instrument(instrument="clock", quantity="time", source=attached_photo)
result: 3:42:41
